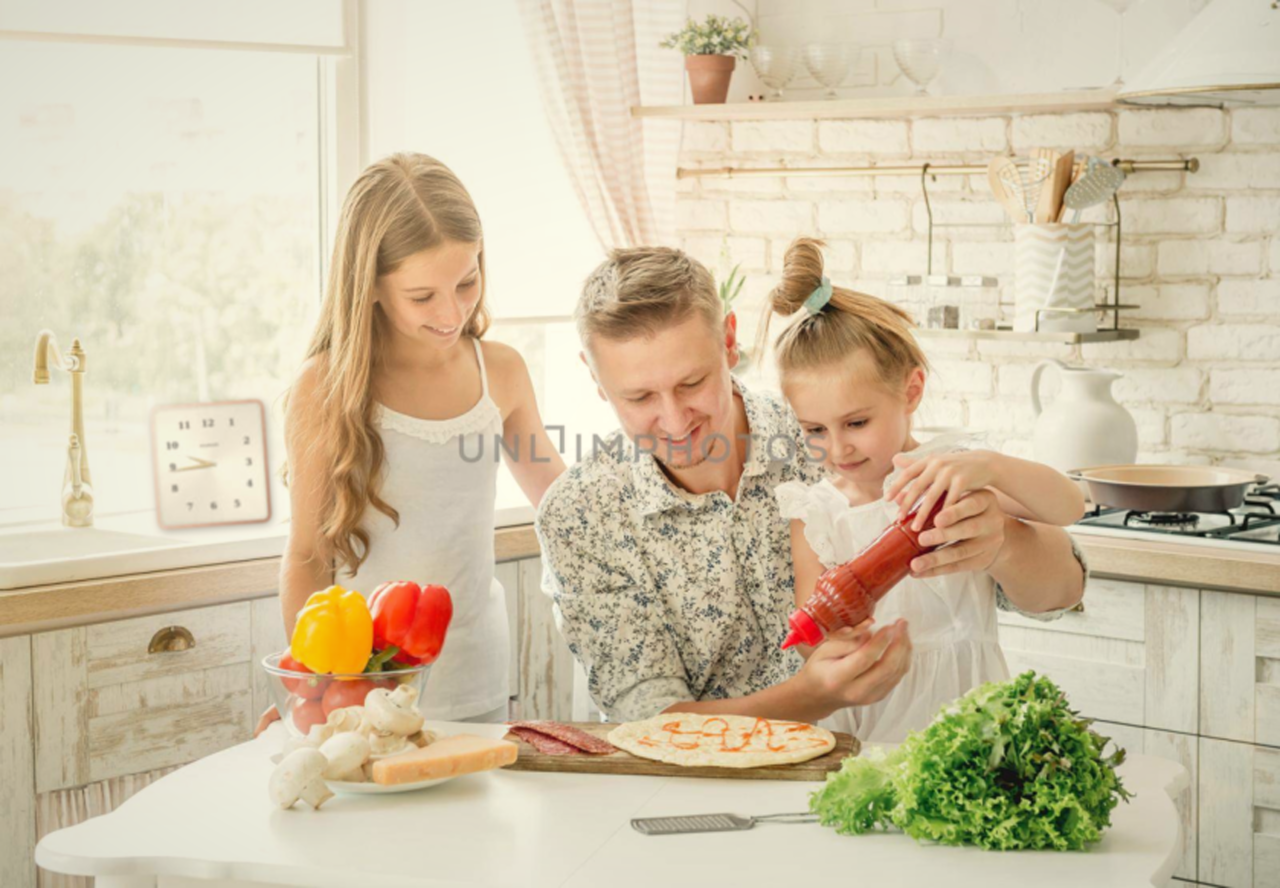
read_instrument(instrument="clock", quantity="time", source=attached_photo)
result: 9:44
